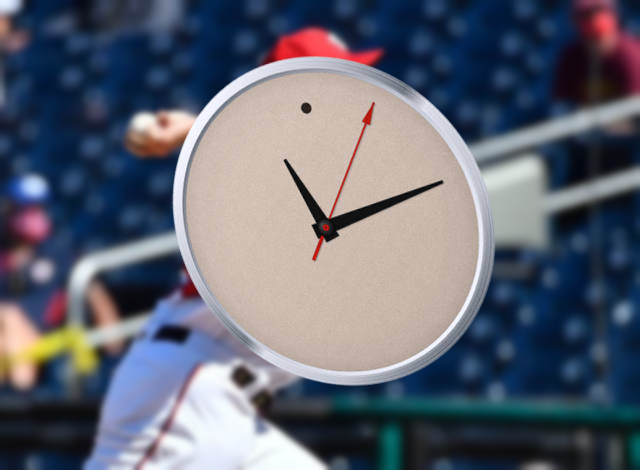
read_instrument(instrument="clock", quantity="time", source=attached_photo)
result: 11:12:05
